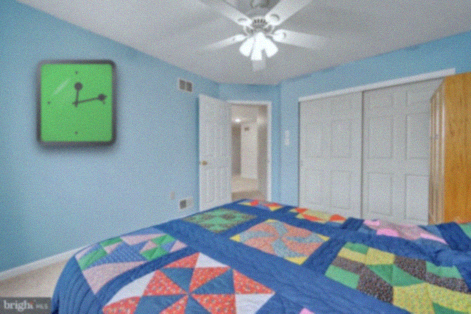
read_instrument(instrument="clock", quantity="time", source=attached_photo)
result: 12:13
